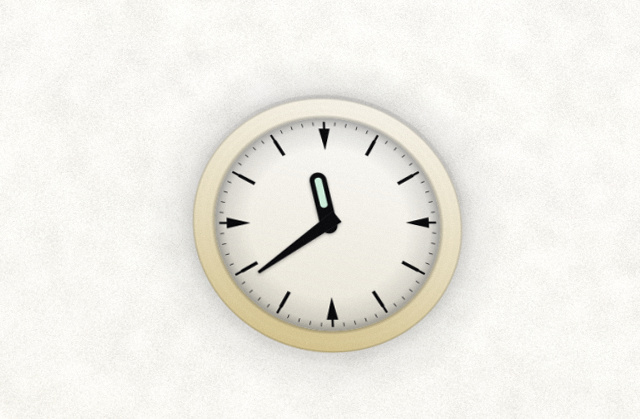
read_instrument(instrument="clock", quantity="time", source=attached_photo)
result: 11:39
